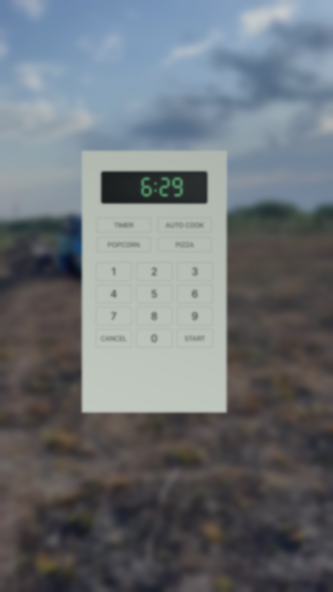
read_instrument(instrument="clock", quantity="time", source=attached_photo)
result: 6:29
